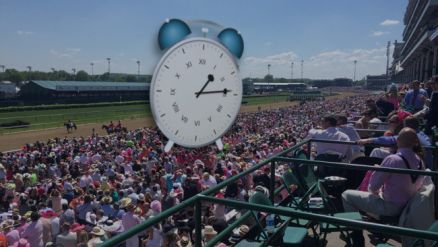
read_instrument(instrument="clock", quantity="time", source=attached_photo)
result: 1:14
